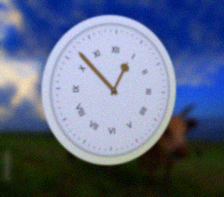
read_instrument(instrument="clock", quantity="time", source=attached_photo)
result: 12:52
